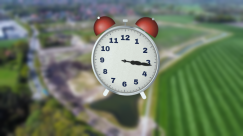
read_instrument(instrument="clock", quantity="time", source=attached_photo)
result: 3:16
